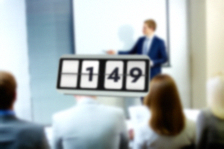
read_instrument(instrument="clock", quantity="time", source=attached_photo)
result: 1:49
